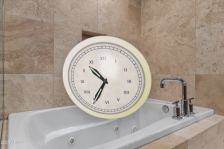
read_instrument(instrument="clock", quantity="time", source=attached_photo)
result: 10:35
